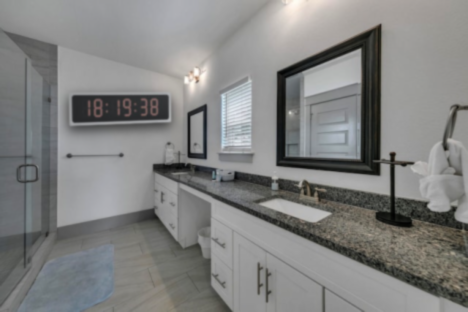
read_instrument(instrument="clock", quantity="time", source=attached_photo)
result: 18:19:38
